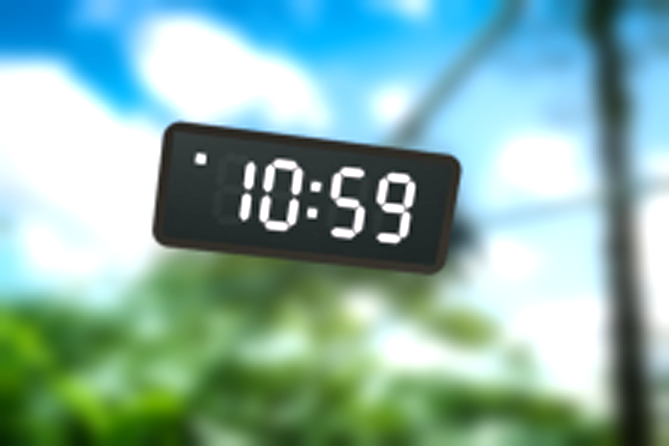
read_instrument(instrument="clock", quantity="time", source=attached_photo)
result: 10:59
